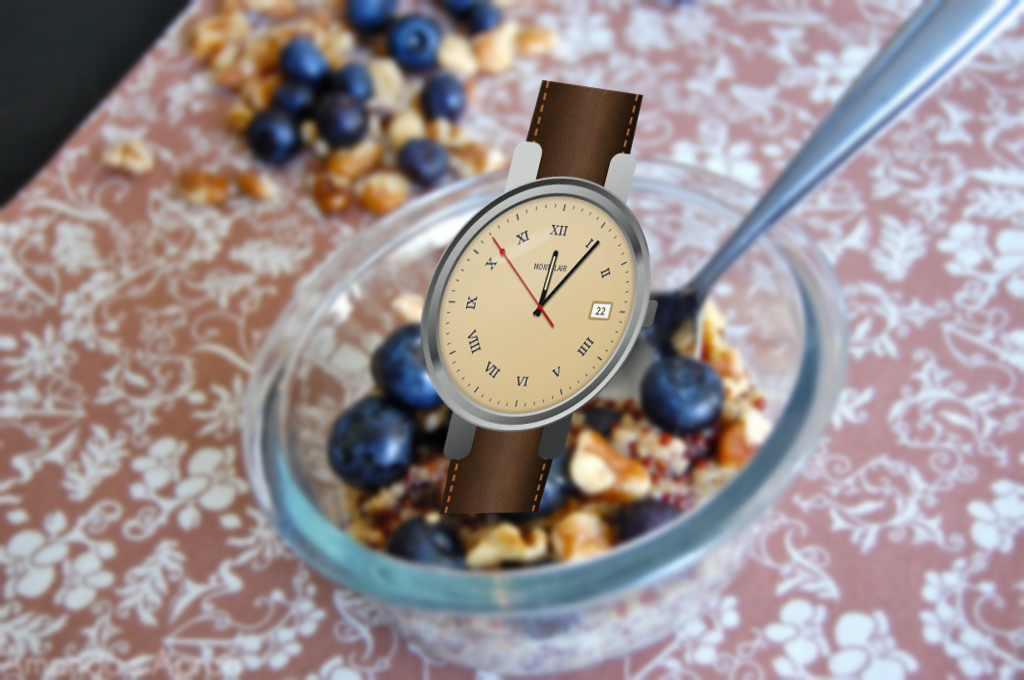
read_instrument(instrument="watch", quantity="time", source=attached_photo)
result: 12:05:52
